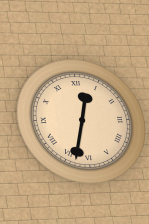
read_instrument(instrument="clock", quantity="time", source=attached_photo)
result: 12:33
